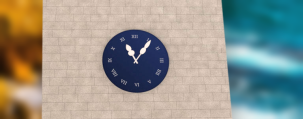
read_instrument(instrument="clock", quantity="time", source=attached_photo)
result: 11:06
